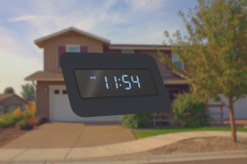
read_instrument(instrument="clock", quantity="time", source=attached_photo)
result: 11:54
